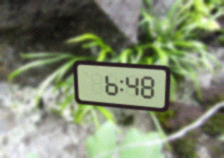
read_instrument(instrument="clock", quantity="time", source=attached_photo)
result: 6:48
